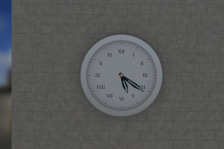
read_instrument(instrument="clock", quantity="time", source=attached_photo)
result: 5:21
